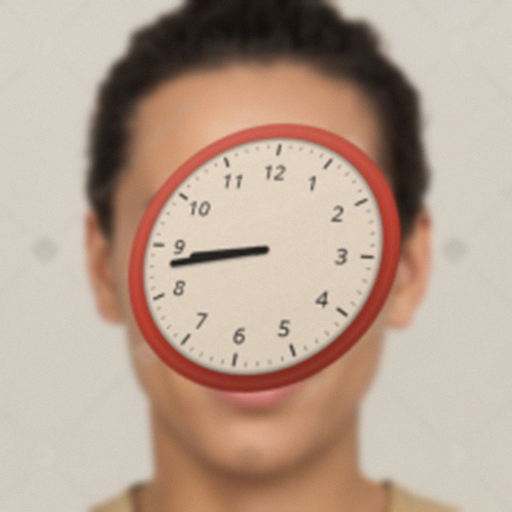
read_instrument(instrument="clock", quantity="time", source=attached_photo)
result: 8:43
